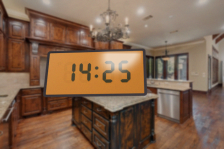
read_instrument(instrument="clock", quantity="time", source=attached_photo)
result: 14:25
